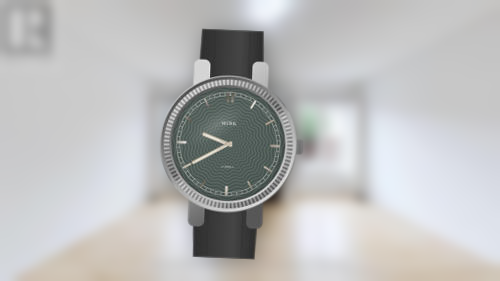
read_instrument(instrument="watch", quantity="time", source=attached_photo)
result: 9:40
